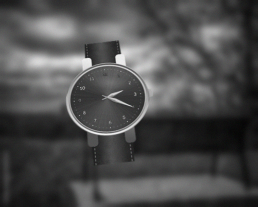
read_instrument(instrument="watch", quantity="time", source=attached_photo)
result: 2:20
